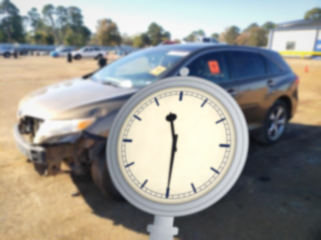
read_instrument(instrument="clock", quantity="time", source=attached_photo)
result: 11:30
